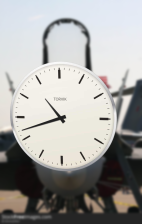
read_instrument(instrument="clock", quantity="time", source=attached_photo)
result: 10:42
